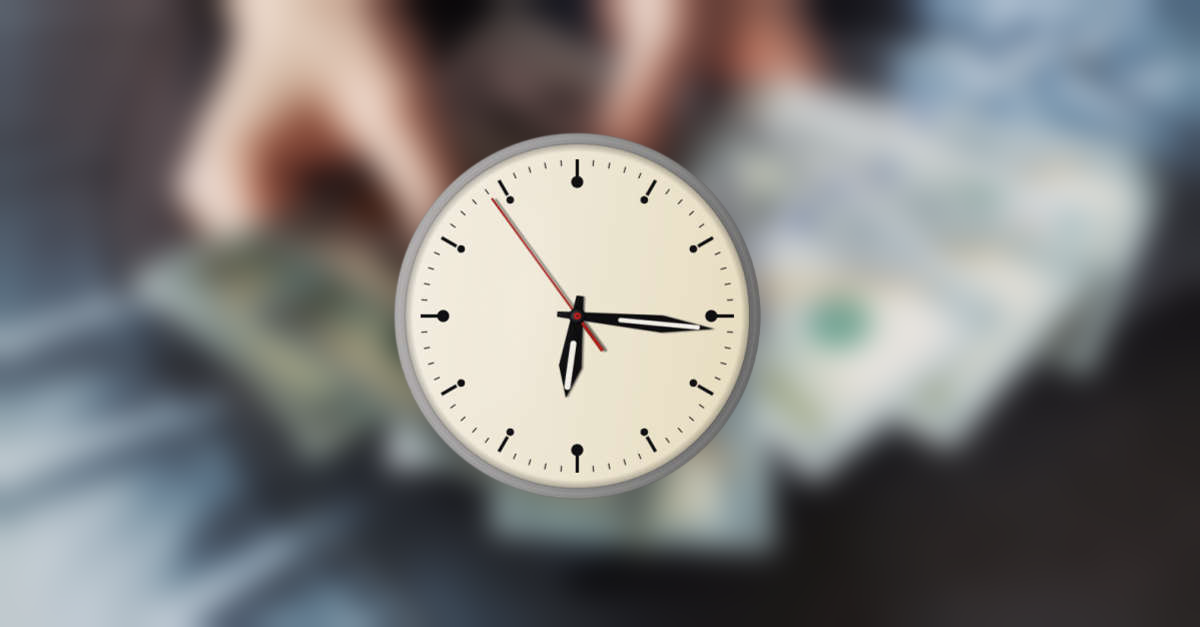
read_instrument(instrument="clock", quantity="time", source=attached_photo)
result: 6:15:54
